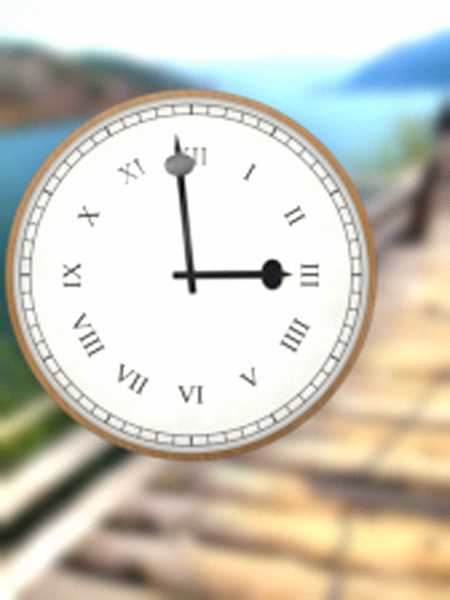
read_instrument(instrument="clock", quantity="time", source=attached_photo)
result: 2:59
